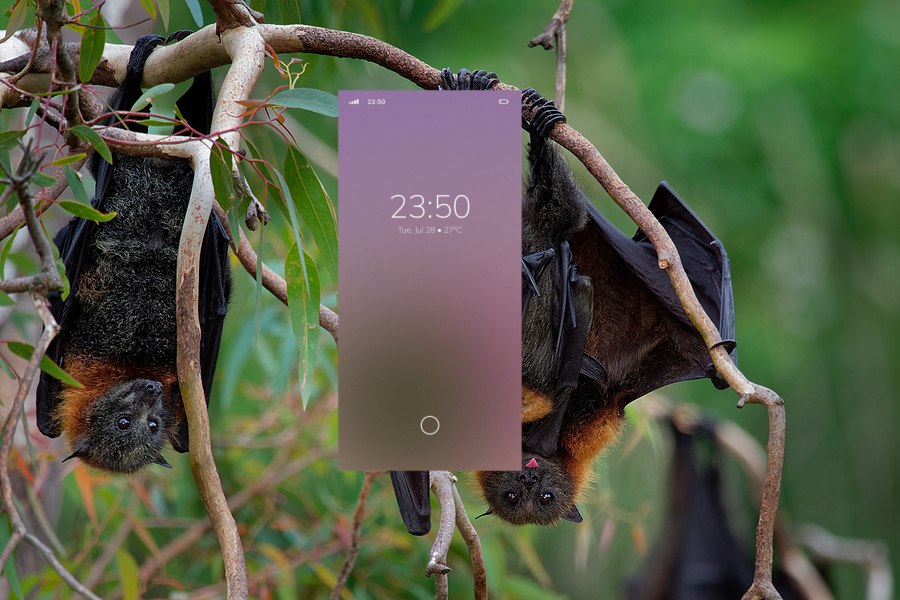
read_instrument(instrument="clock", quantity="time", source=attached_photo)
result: 23:50
